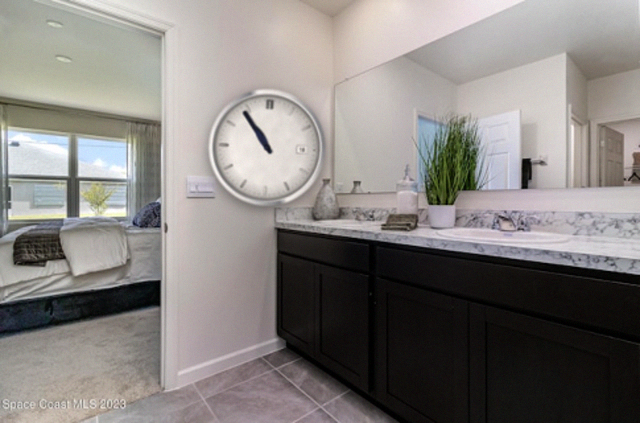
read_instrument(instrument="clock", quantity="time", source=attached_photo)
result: 10:54
